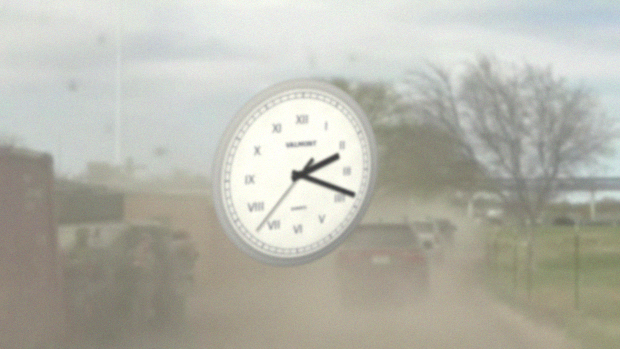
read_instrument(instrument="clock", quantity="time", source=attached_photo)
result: 2:18:37
